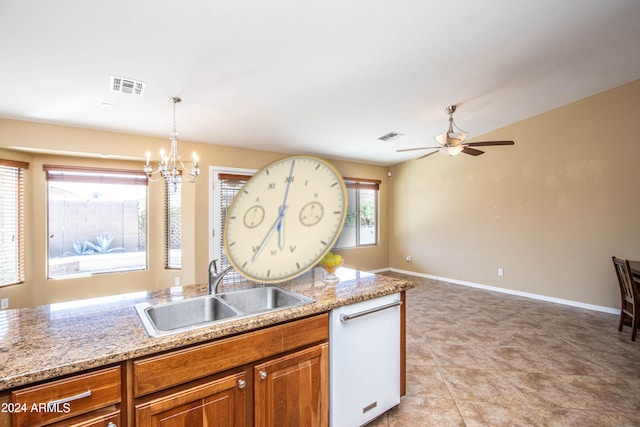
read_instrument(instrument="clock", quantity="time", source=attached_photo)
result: 5:34
